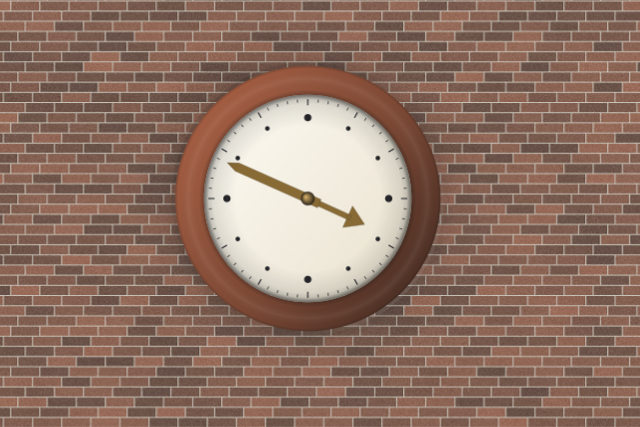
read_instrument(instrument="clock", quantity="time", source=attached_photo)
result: 3:49
